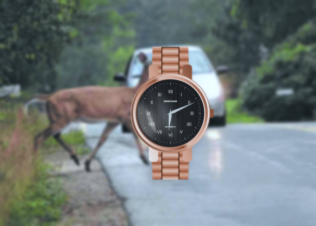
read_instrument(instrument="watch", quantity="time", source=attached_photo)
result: 6:11
